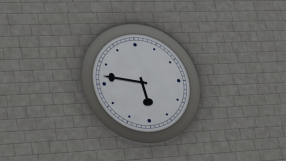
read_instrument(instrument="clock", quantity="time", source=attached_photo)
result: 5:47
